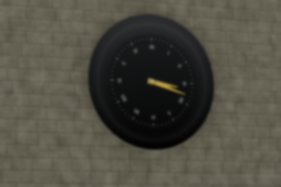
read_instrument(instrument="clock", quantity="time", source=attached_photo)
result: 3:18
